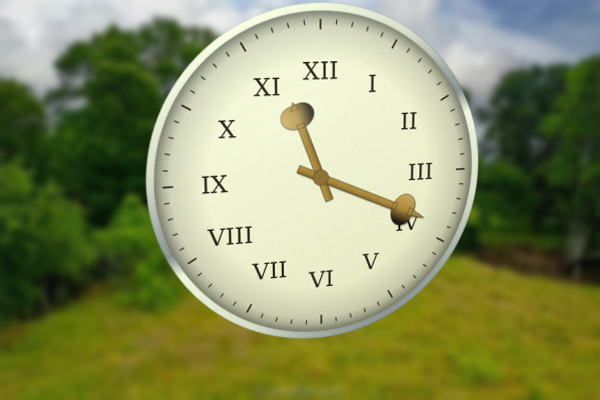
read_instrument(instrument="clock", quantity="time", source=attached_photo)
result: 11:19
